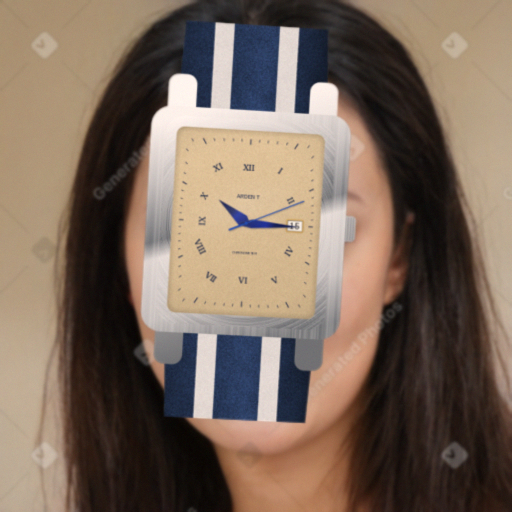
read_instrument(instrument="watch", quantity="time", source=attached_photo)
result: 10:15:11
